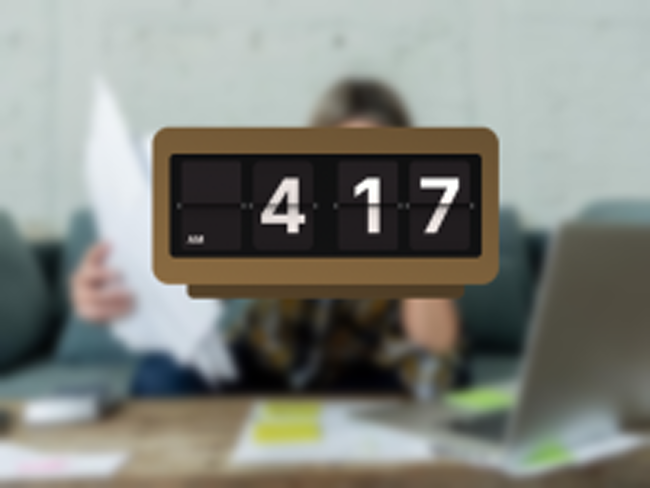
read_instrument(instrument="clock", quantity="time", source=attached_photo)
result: 4:17
